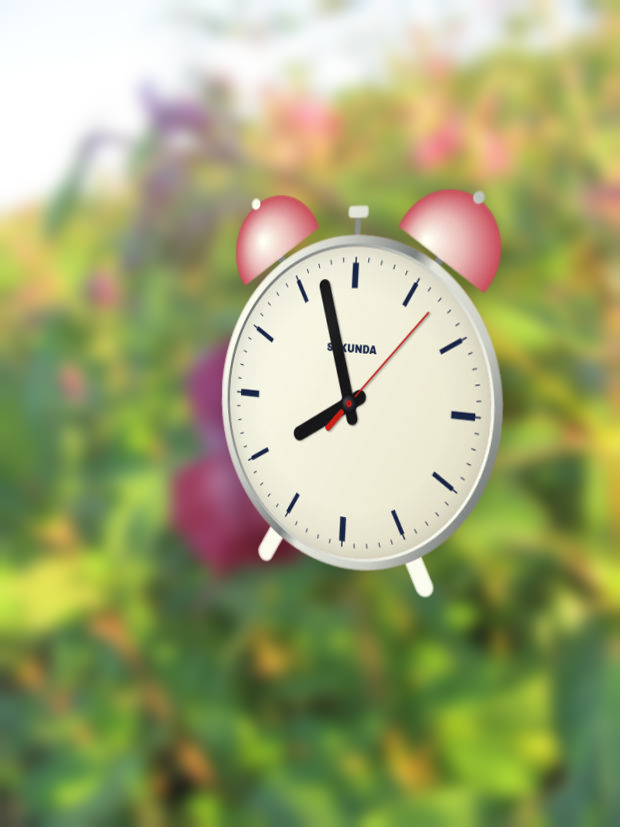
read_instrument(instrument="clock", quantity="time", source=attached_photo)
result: 7:57:07
